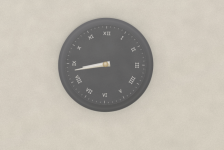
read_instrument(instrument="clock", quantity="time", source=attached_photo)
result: 8:43
